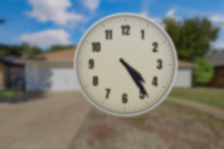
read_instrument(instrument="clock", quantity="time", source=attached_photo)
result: 4:24
